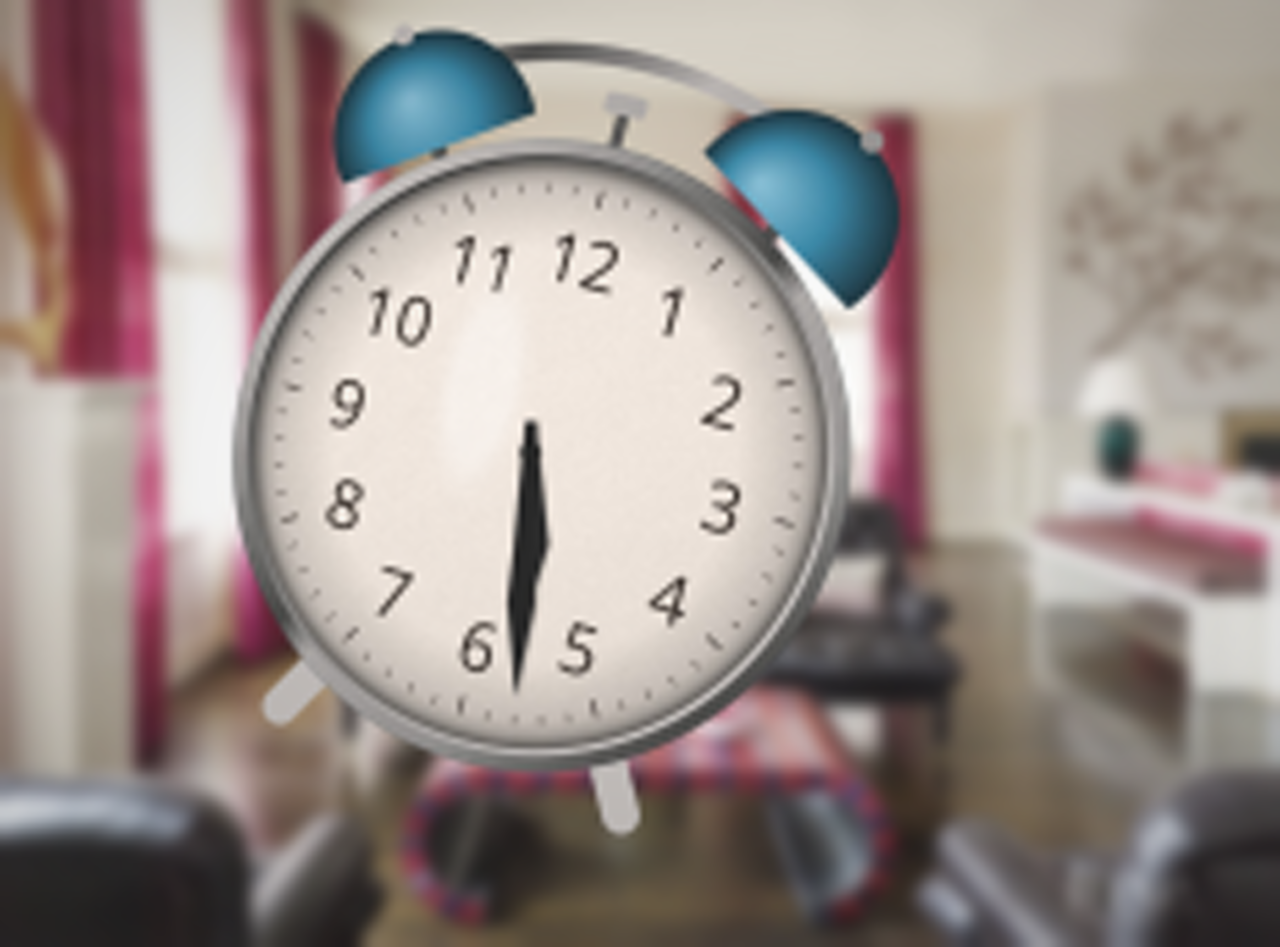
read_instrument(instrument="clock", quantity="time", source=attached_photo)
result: 5:28
